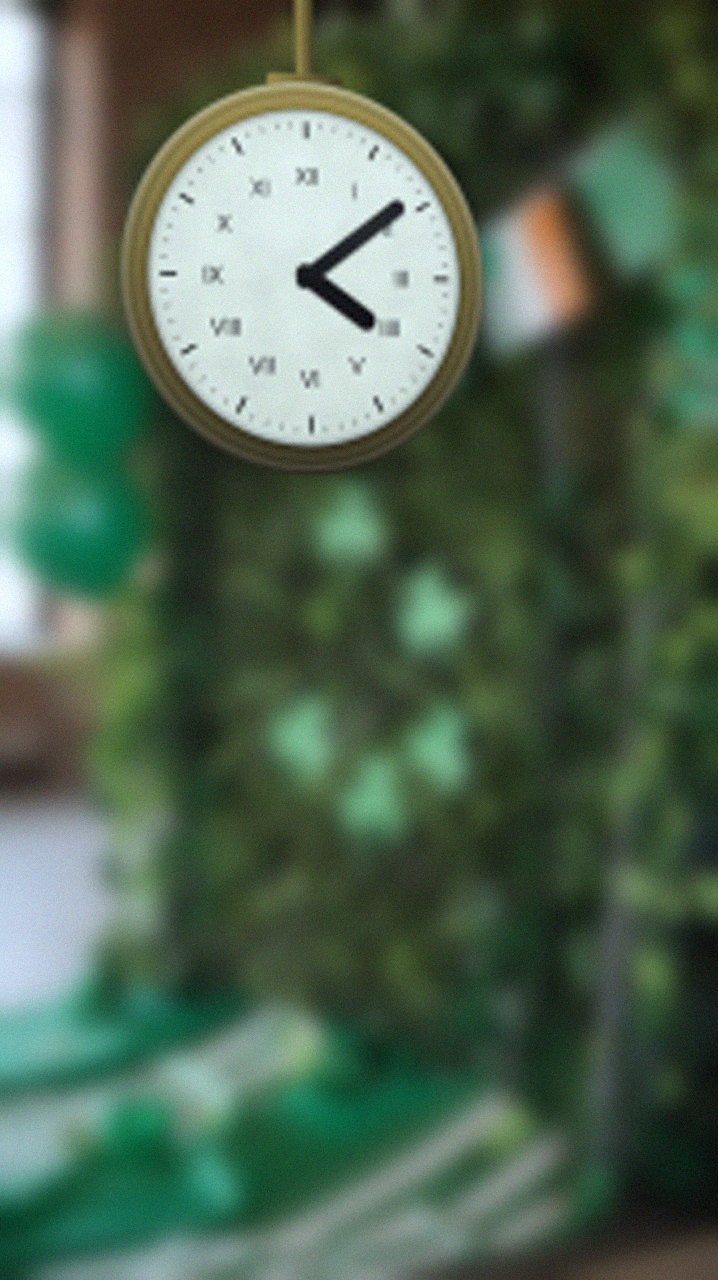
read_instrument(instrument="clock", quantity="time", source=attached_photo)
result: 4:09
